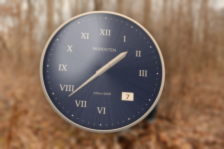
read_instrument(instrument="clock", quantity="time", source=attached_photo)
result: 1:38
